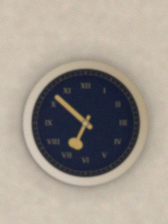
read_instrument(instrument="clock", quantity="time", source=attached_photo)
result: 6:52
